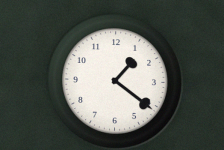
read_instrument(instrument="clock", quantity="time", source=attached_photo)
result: 1:21
